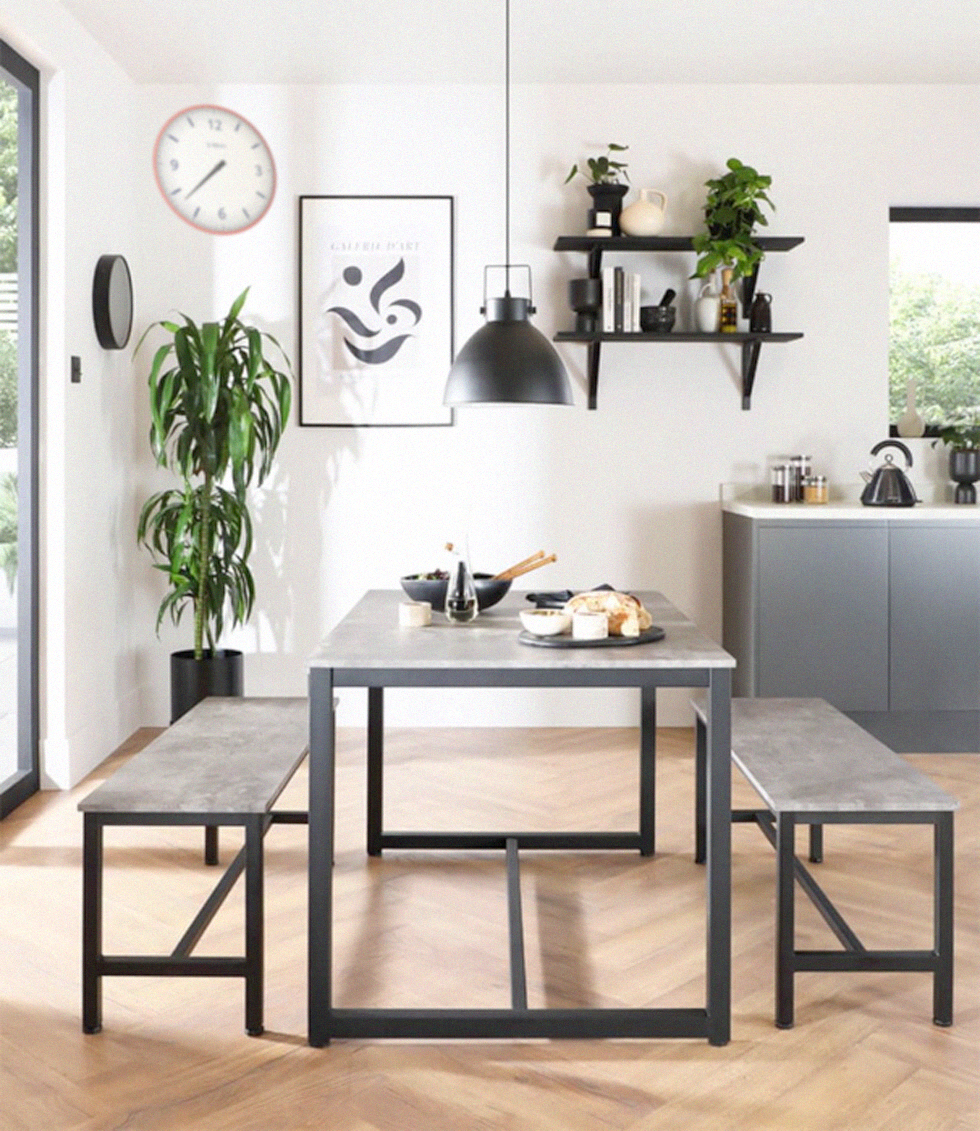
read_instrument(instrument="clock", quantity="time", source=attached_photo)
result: 7:38
